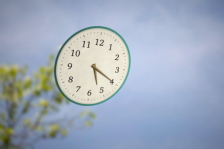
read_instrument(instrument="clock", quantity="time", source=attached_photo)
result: 5:20
